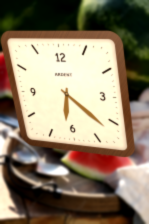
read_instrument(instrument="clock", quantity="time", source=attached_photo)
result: 6:22
